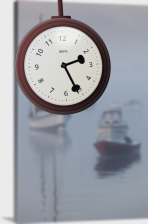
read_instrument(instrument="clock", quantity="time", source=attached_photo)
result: 2:26
